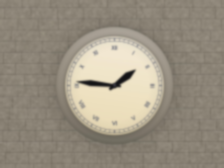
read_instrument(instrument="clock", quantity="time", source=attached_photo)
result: 1:46
